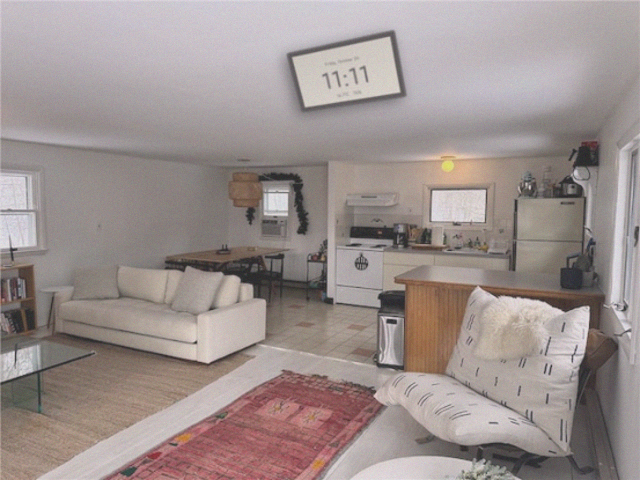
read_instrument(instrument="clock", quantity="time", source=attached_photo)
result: 11:11
